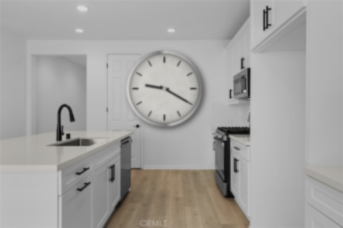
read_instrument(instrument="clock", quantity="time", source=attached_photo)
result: 9:20
